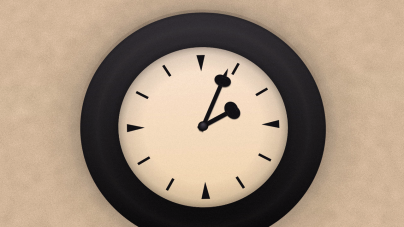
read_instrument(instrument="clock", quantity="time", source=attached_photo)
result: 2:04
